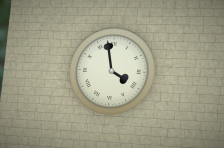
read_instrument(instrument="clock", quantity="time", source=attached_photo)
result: 3:58
